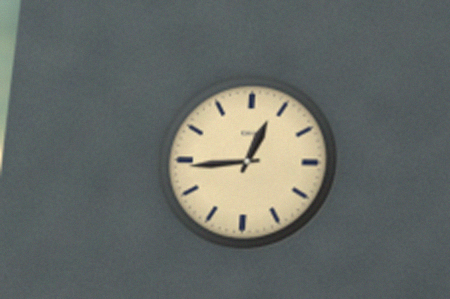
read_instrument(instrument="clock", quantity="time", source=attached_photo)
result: 12:44
